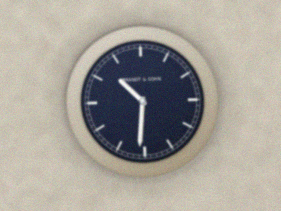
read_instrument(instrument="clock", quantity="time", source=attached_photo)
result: 10:31
